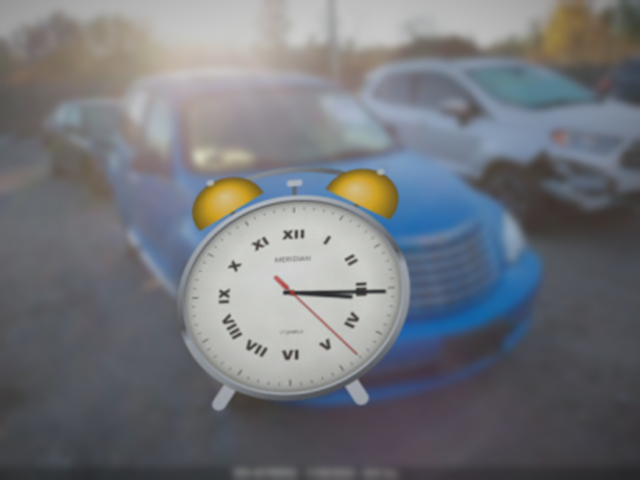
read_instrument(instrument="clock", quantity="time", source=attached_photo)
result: 3:15:23
